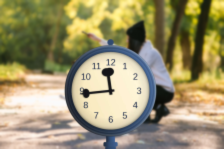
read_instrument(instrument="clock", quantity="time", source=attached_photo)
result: 11:44
